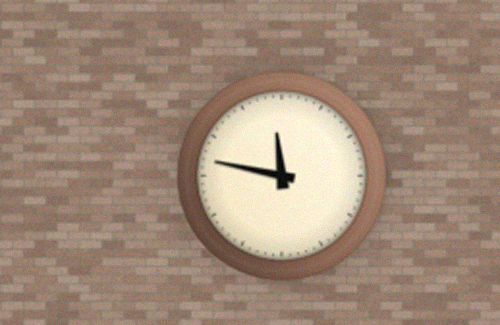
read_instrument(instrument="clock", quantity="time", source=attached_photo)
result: 11:47
